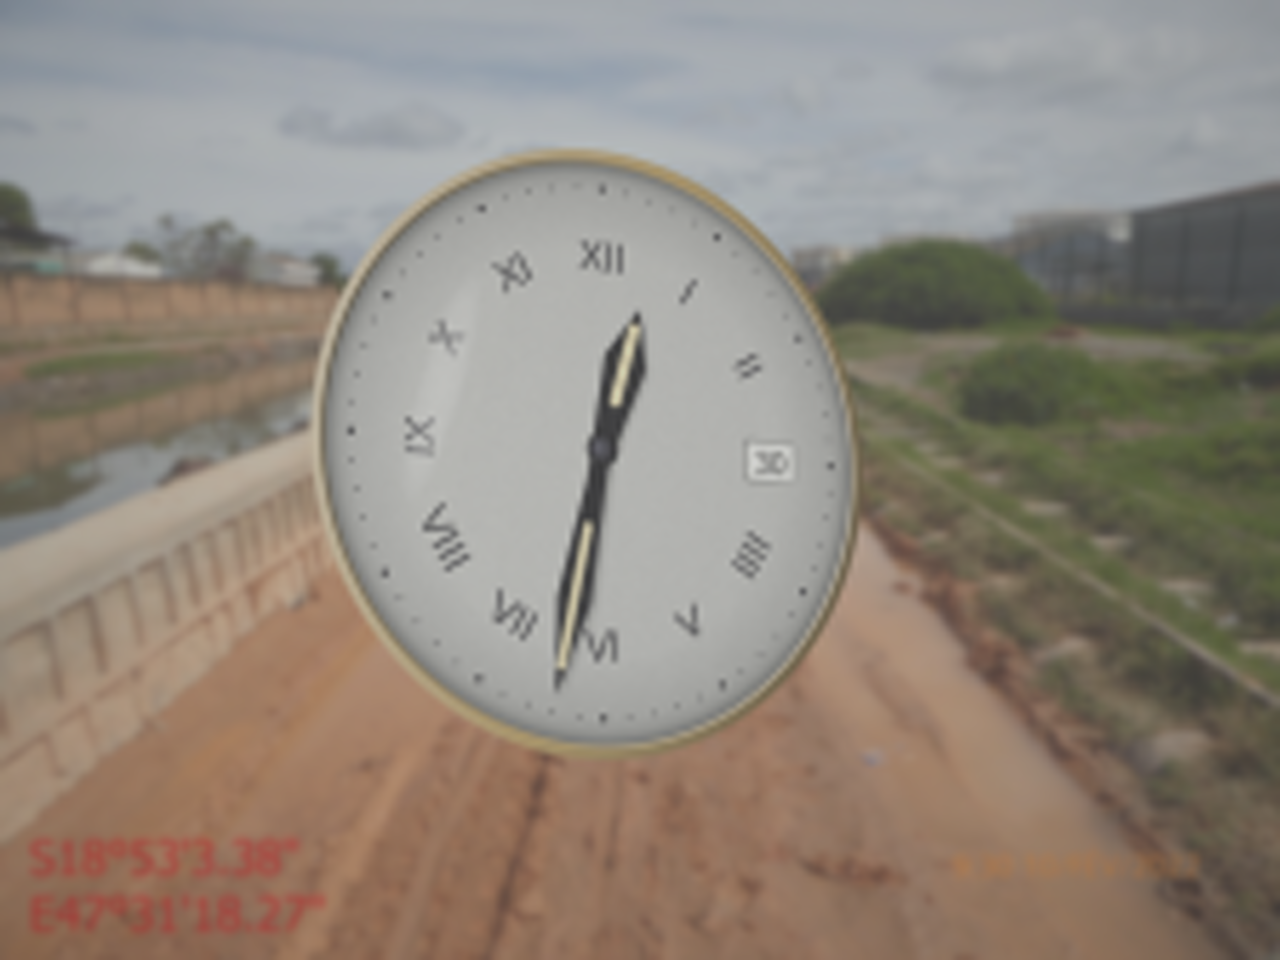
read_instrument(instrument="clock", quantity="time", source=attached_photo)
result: 12:32
